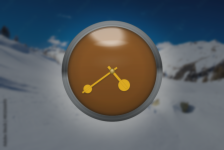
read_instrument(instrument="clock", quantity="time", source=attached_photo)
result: 4:39
